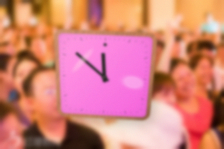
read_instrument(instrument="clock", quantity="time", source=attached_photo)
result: 11:52
